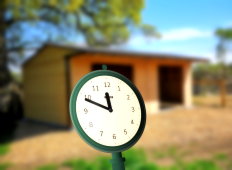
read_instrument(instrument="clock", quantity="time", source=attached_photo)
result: 11:49
